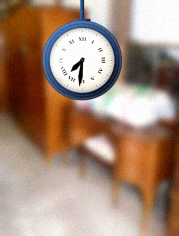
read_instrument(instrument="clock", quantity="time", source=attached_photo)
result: 7:31
